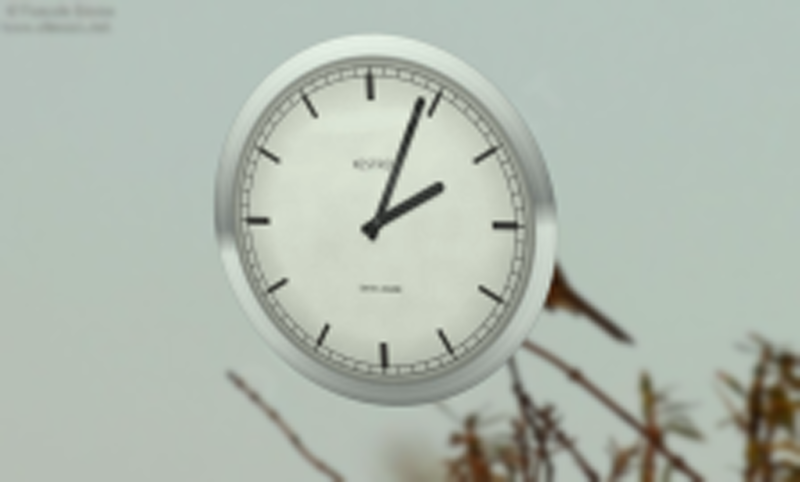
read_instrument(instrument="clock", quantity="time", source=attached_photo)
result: 2:04
